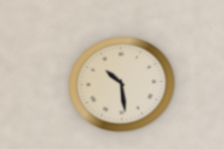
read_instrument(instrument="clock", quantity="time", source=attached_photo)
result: 10:29
